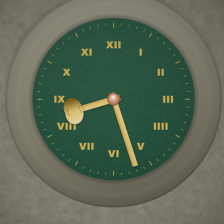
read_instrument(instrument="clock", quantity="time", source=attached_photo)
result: 8:27
